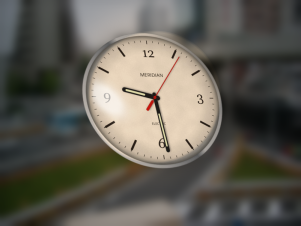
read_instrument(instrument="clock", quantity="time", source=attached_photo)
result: 9:29:06
